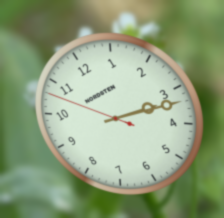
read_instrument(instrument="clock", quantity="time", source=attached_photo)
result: 3:16:53
